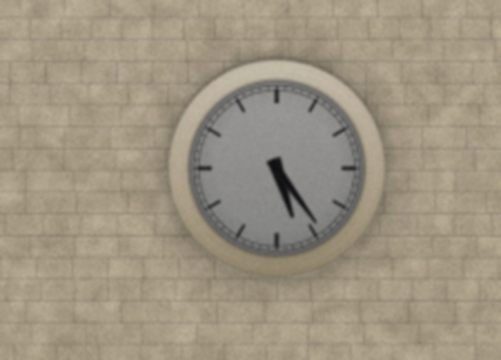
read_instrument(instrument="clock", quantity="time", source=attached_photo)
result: 5:24
